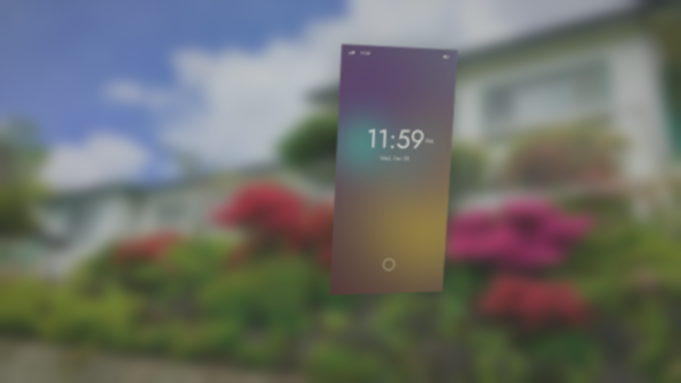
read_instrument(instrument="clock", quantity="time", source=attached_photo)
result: 11:59
